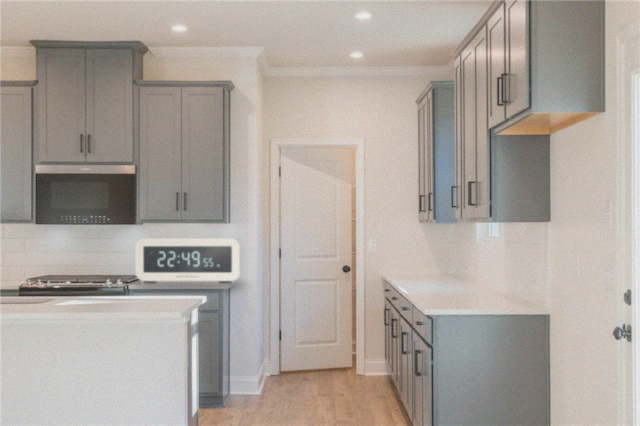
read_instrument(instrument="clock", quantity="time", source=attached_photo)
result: 22:49
